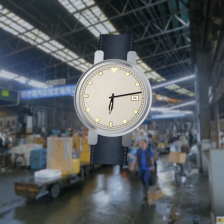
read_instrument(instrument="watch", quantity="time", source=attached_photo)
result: 6:13
